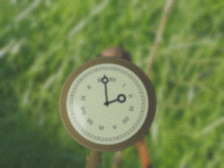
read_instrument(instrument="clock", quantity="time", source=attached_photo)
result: 1:57
